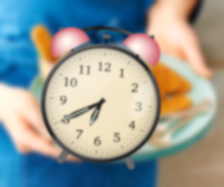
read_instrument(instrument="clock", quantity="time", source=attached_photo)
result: 6:40
